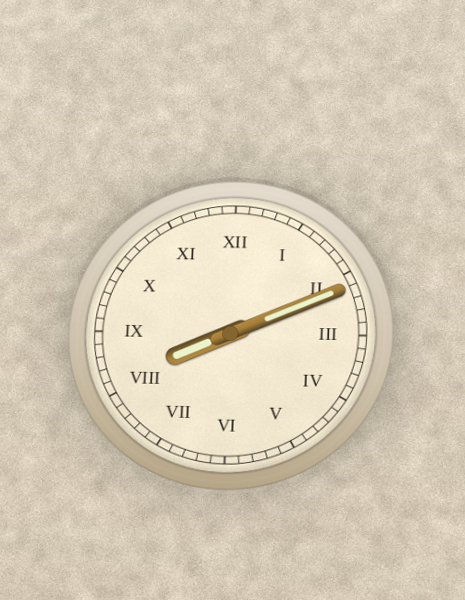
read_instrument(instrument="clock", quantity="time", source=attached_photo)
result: 8:11
